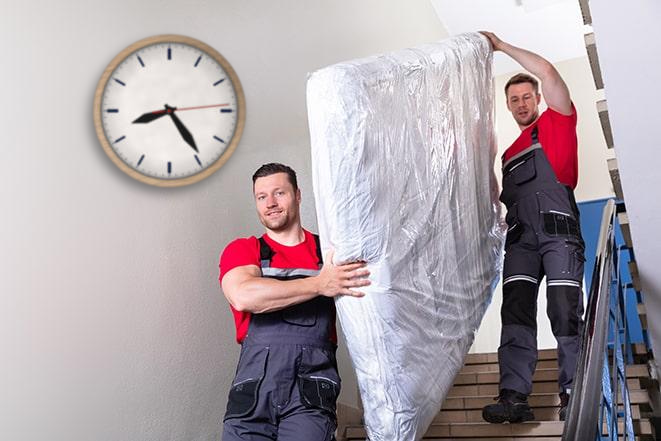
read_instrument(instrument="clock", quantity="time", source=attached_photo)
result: 8:24:14
